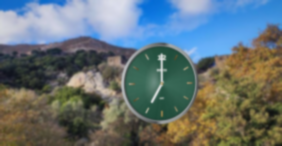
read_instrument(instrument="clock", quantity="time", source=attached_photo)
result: 7:00
